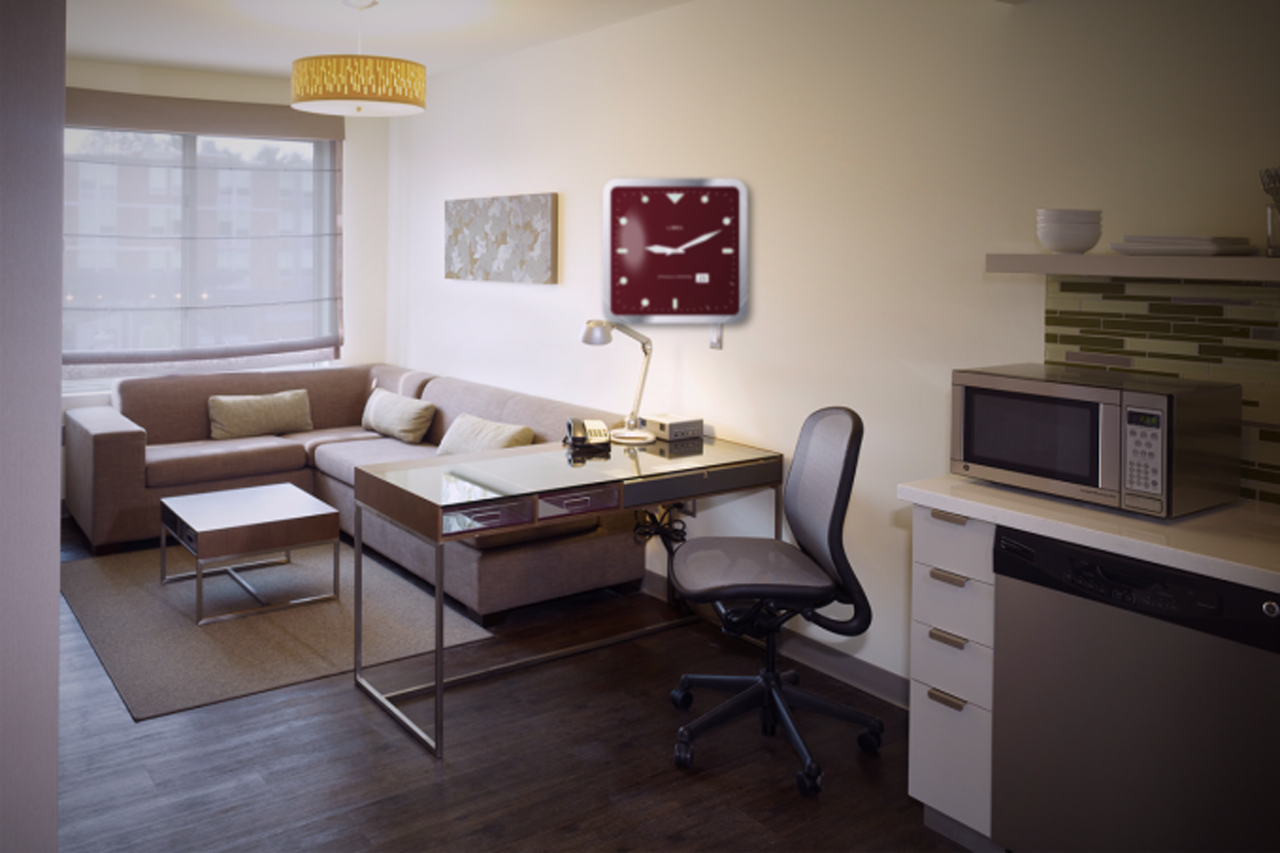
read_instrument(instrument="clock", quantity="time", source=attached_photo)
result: 9:11
